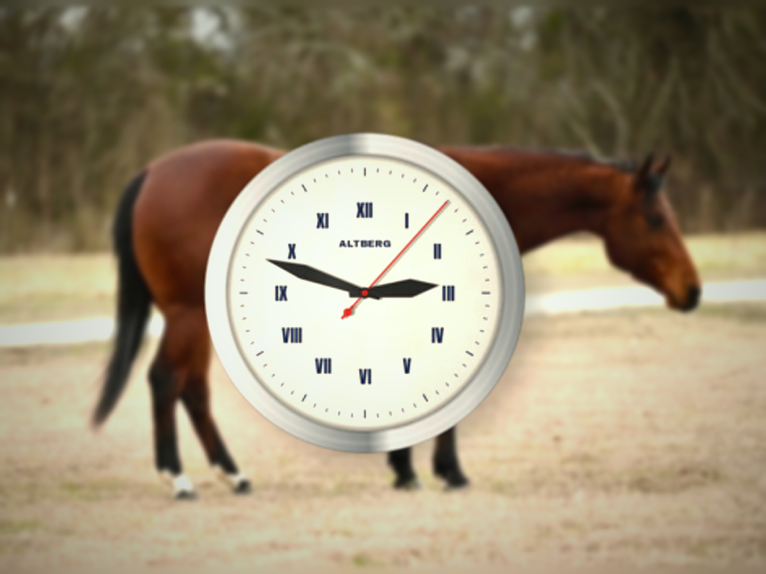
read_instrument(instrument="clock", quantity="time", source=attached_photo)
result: 2:48:07
